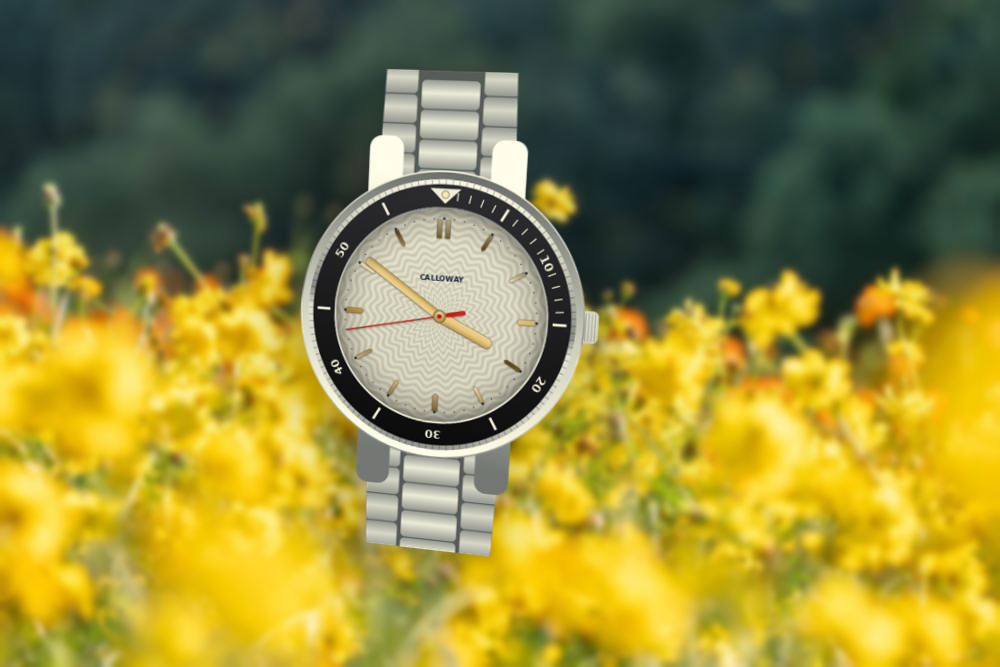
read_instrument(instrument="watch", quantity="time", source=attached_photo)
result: 3:50:43
